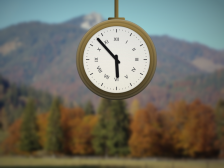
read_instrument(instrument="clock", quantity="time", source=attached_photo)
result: 5:53
